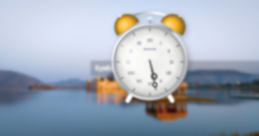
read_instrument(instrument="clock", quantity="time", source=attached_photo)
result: 5:28
